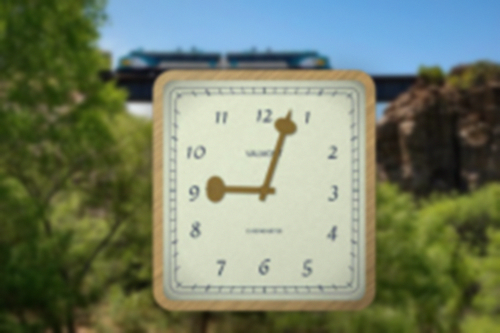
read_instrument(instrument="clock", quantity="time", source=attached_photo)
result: 9:03
